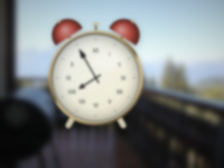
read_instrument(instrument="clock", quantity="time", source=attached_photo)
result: 7:55
